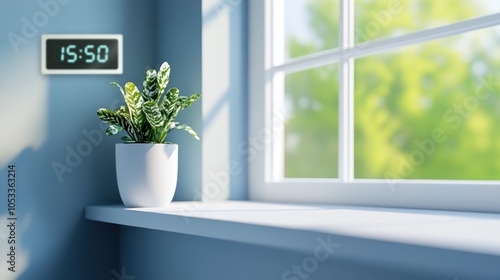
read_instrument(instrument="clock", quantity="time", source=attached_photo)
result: 15:50
